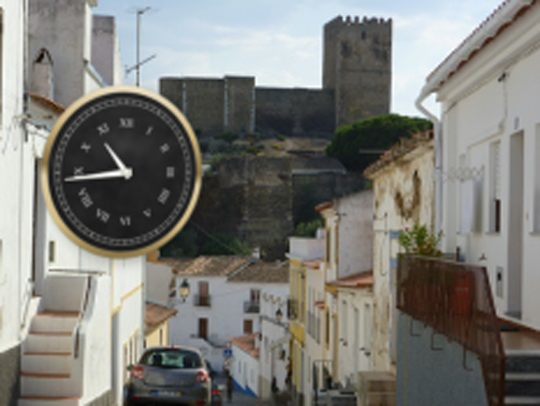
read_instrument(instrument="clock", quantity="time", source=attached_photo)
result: 10:44
